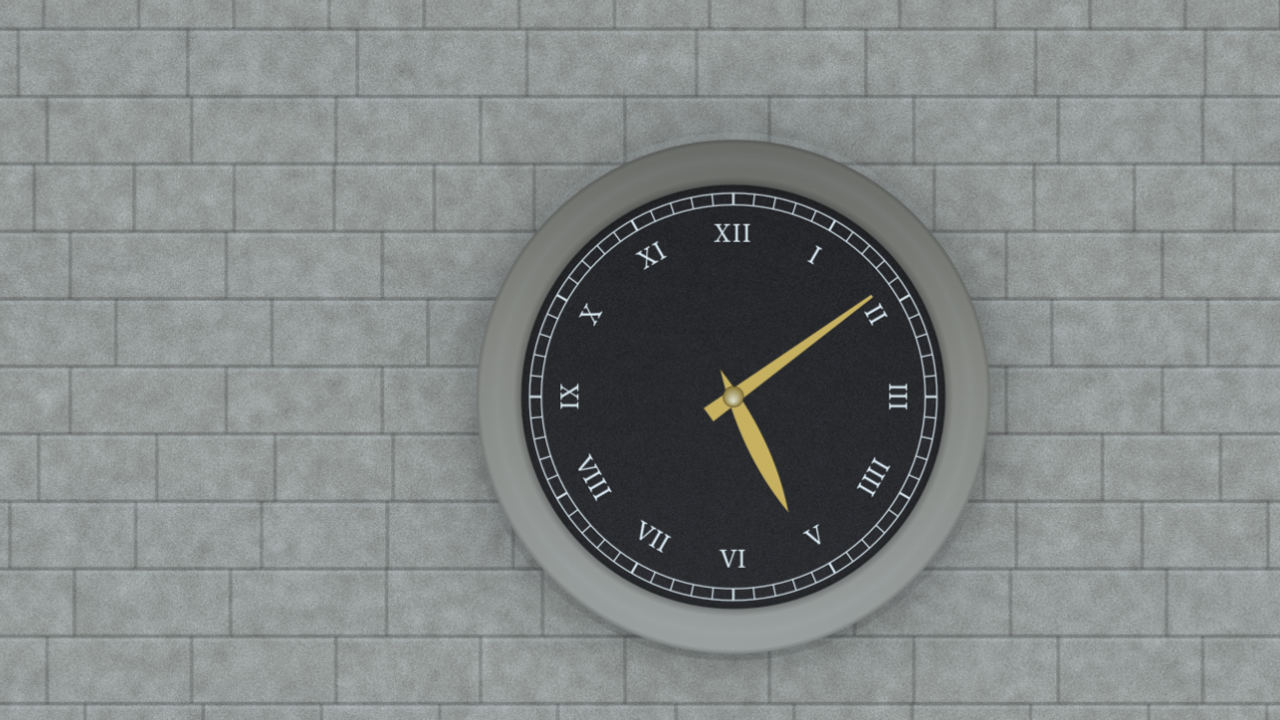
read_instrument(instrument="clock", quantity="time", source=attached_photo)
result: 5:09
